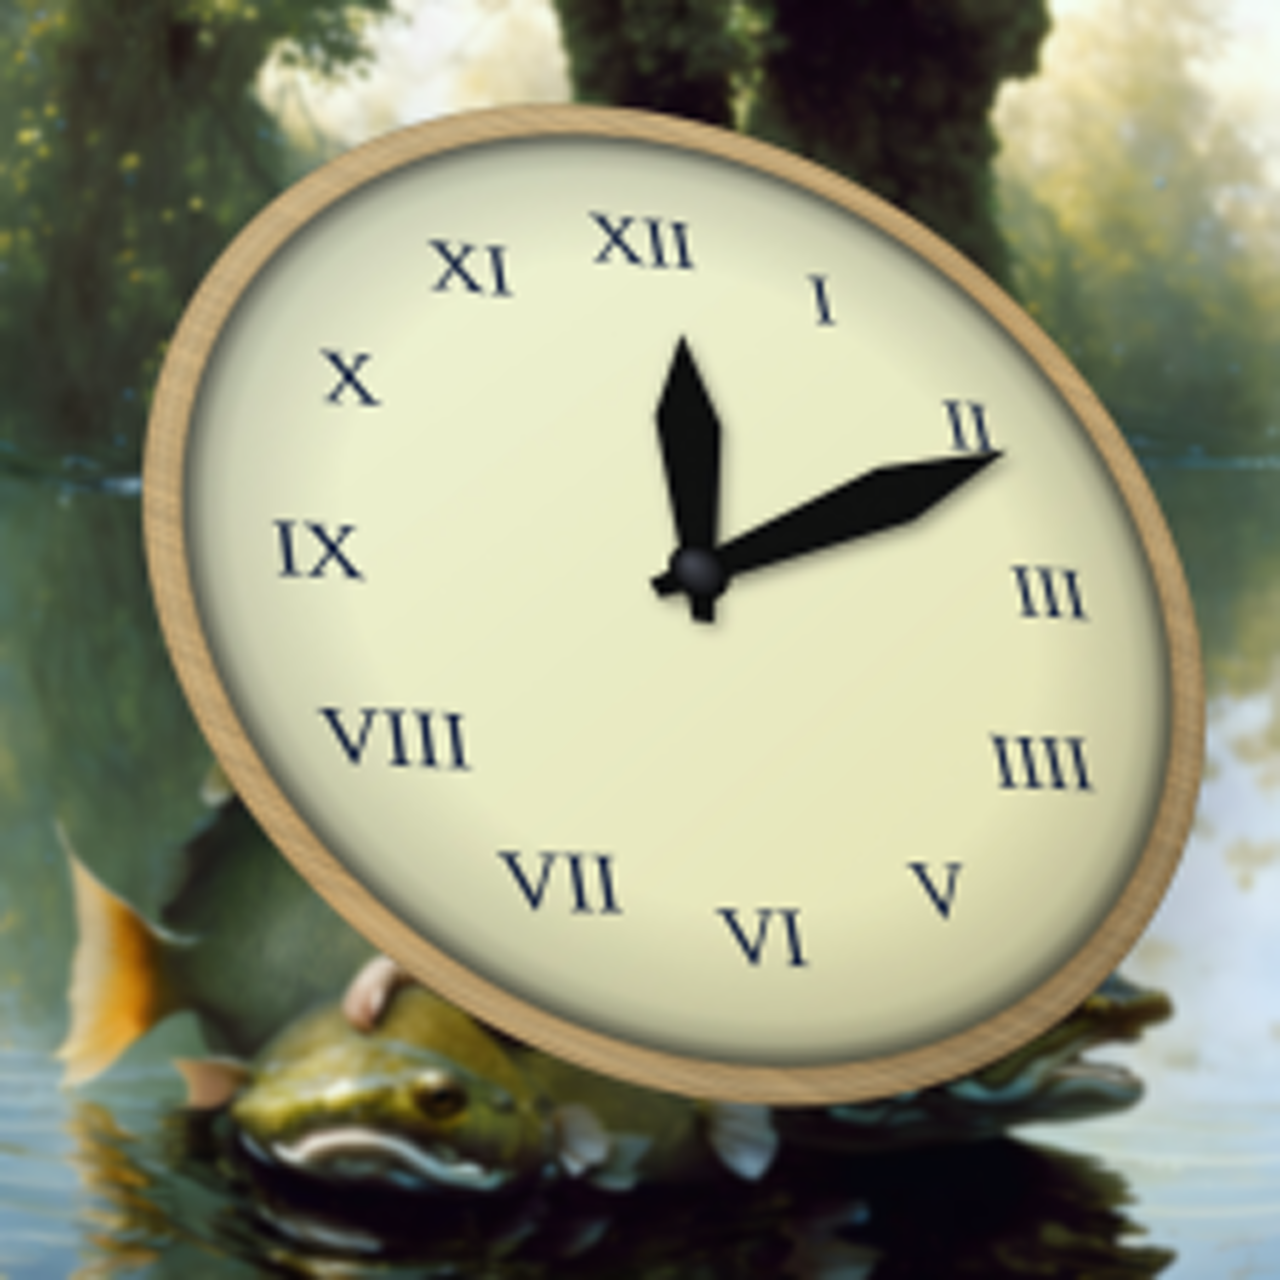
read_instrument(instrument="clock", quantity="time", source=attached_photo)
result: 12:11
